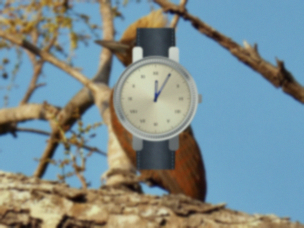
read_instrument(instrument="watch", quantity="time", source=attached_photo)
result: 12:05
